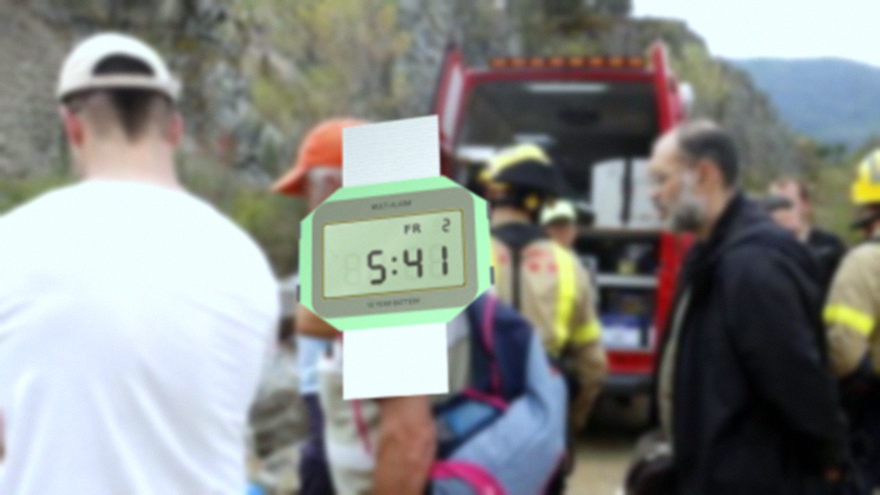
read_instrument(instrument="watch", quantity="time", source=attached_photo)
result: 5:41
